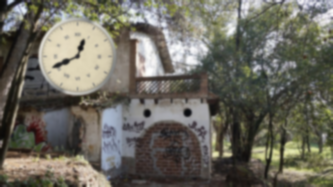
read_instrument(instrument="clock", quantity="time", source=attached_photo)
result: 12:41
